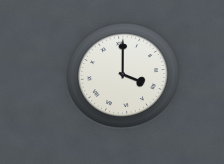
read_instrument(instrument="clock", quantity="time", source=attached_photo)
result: 4:01
